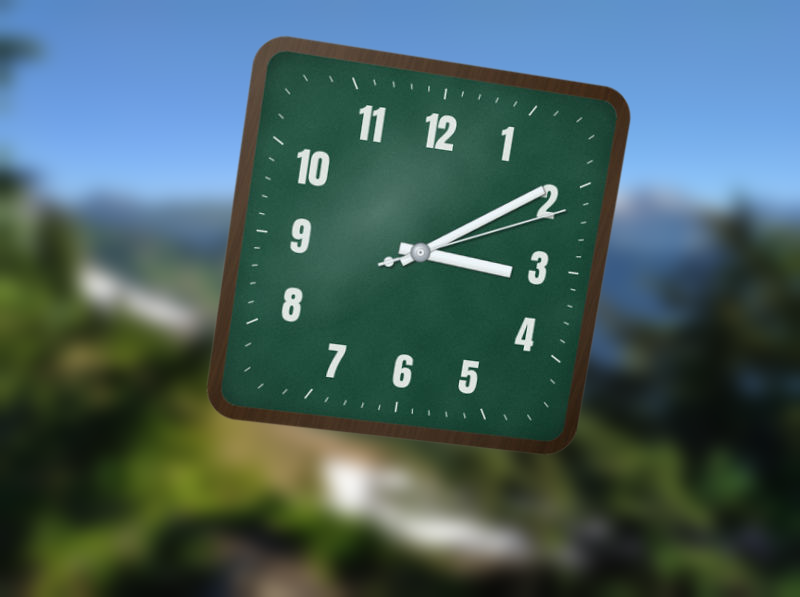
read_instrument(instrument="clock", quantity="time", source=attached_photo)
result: 3:09:11
